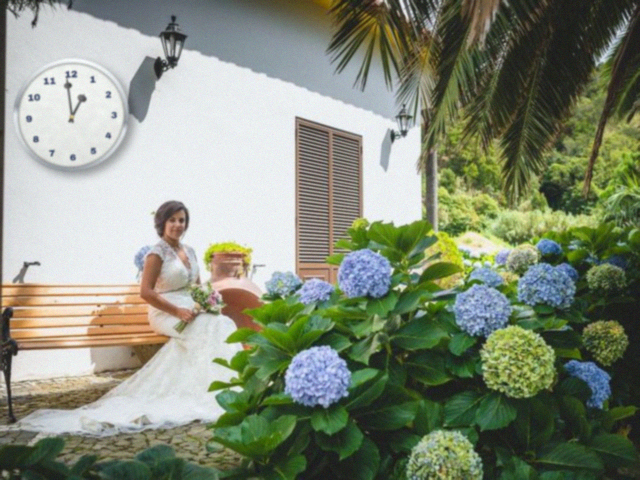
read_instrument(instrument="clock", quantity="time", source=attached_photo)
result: 12:59
